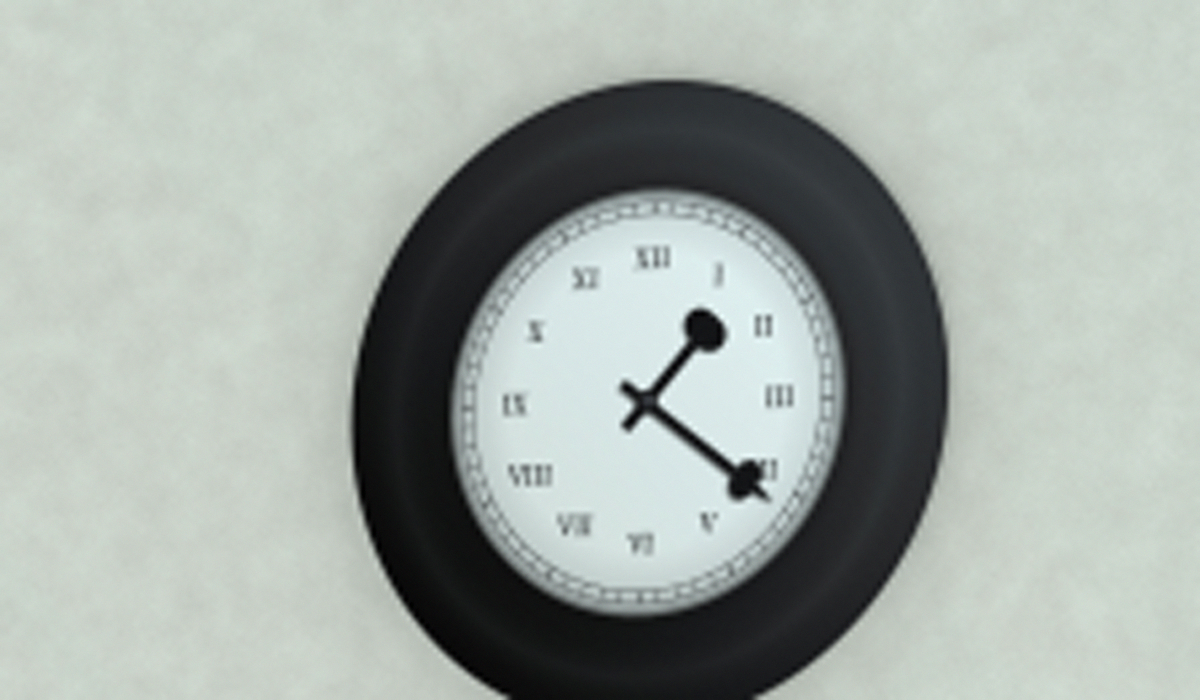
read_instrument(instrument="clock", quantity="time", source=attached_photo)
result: 1:21
